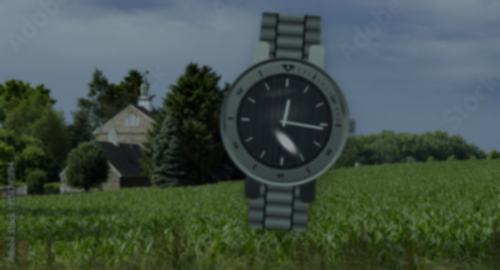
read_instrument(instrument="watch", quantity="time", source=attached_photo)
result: 12:16
